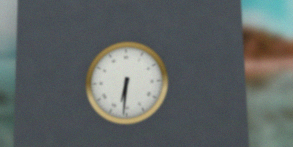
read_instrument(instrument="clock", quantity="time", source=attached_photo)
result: 6:31
